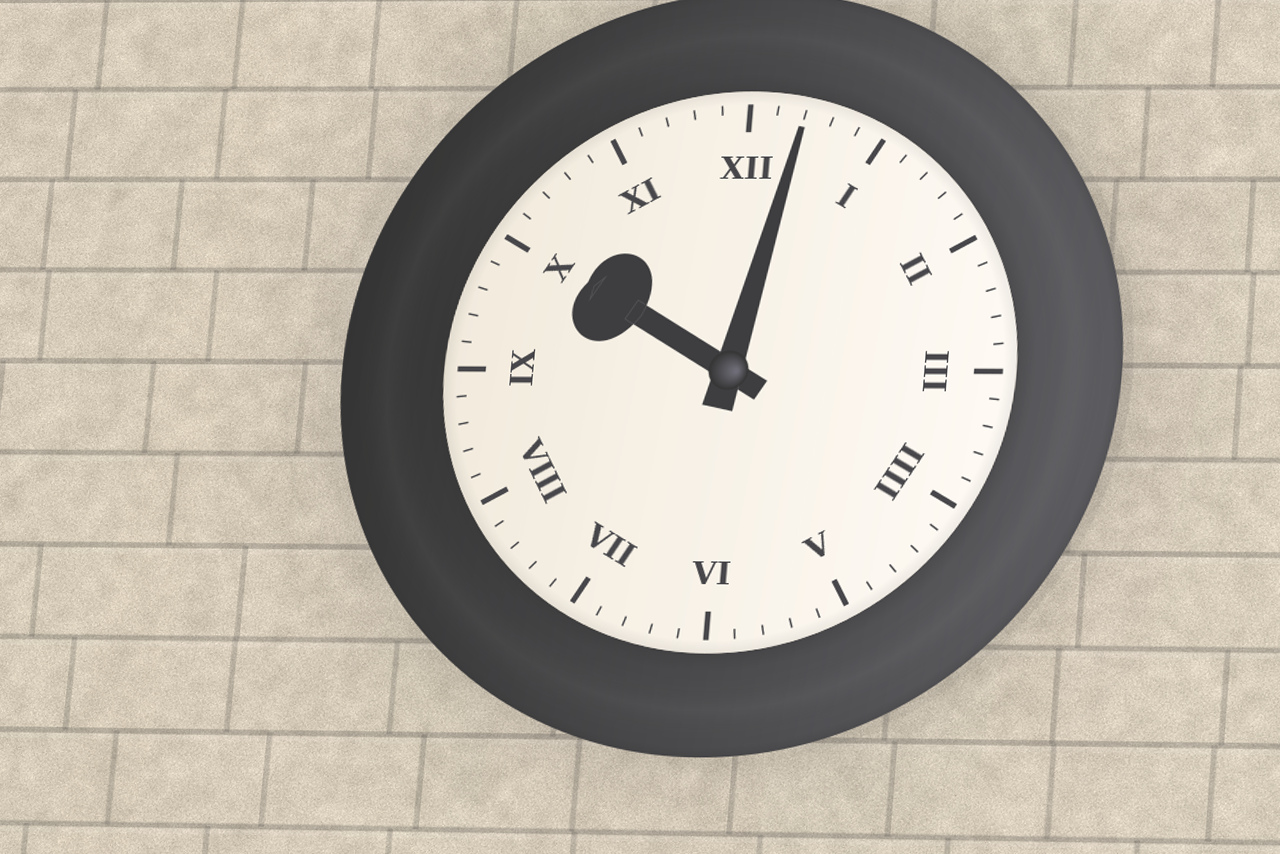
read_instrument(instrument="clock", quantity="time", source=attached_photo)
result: 10:02
